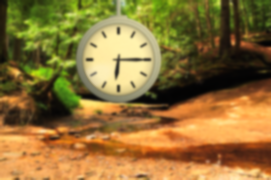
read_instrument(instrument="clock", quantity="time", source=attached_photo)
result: 6:15
